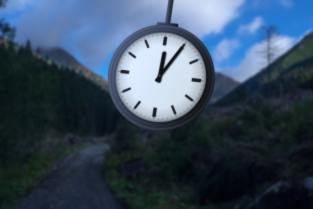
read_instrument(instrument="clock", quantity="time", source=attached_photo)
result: 12:05
